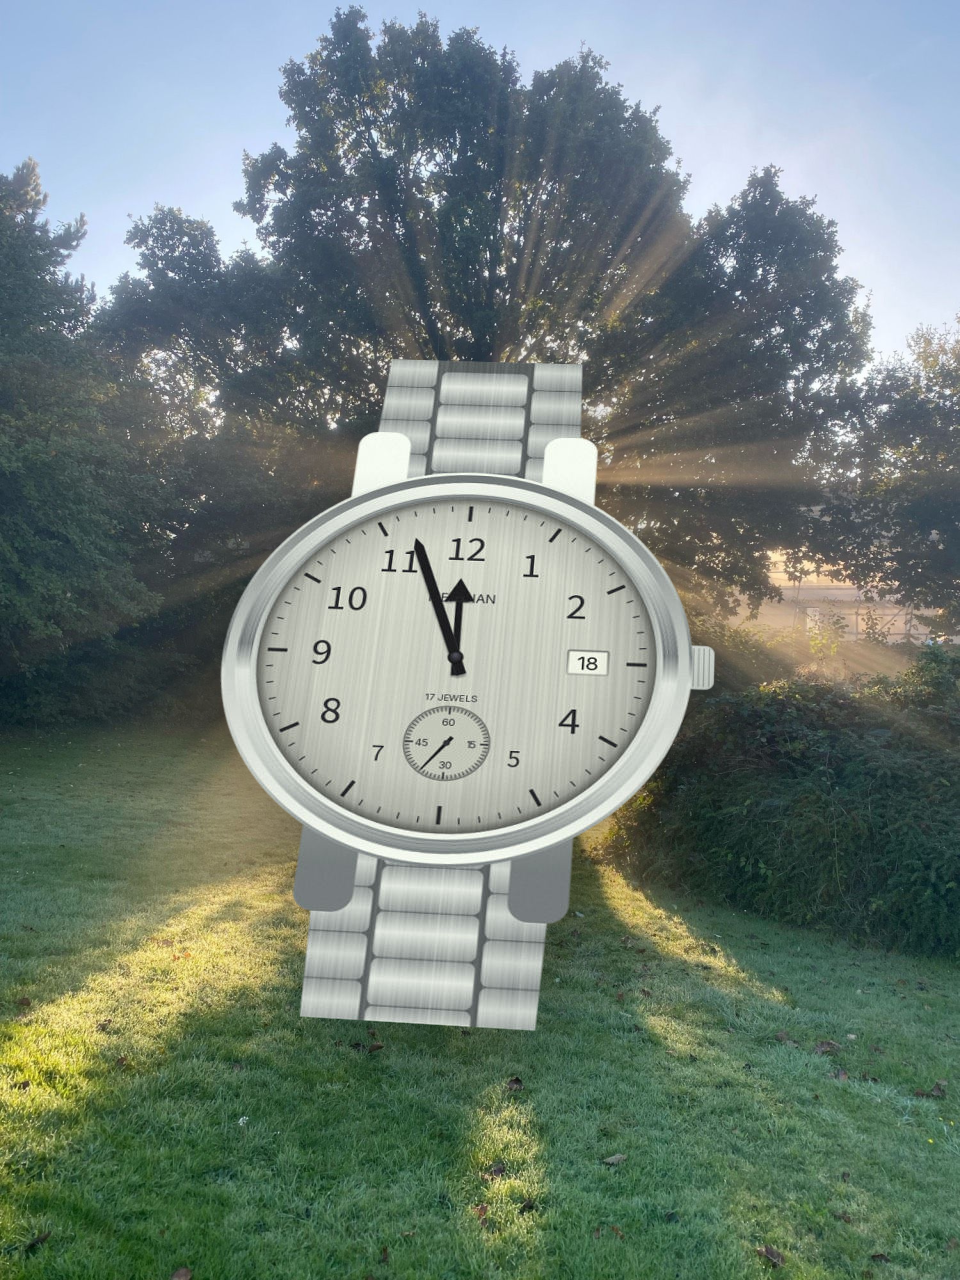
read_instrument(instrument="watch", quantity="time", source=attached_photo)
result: 11:56:36
